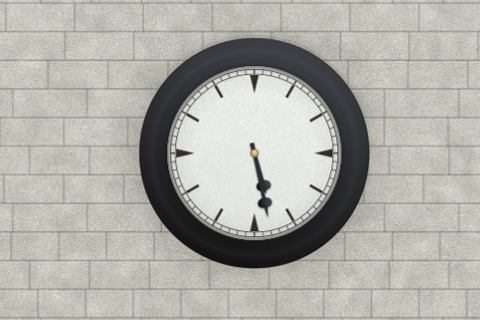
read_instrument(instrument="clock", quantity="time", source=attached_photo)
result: 5:28
